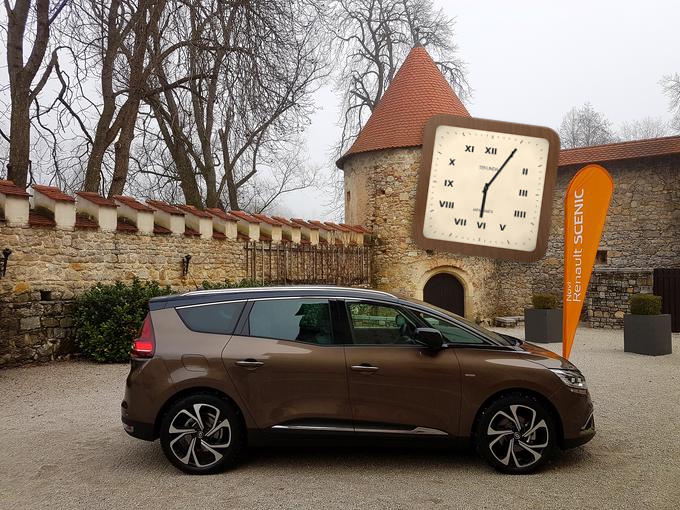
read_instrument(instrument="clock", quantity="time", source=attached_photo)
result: 6:05
